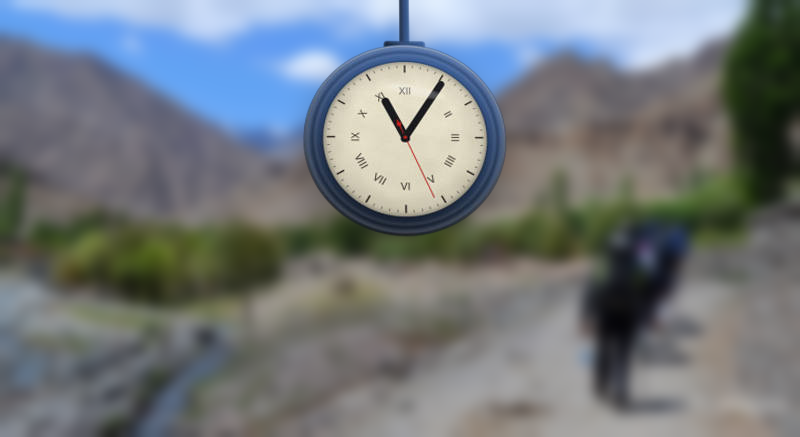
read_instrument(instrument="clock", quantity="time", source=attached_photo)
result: 11:05:26
